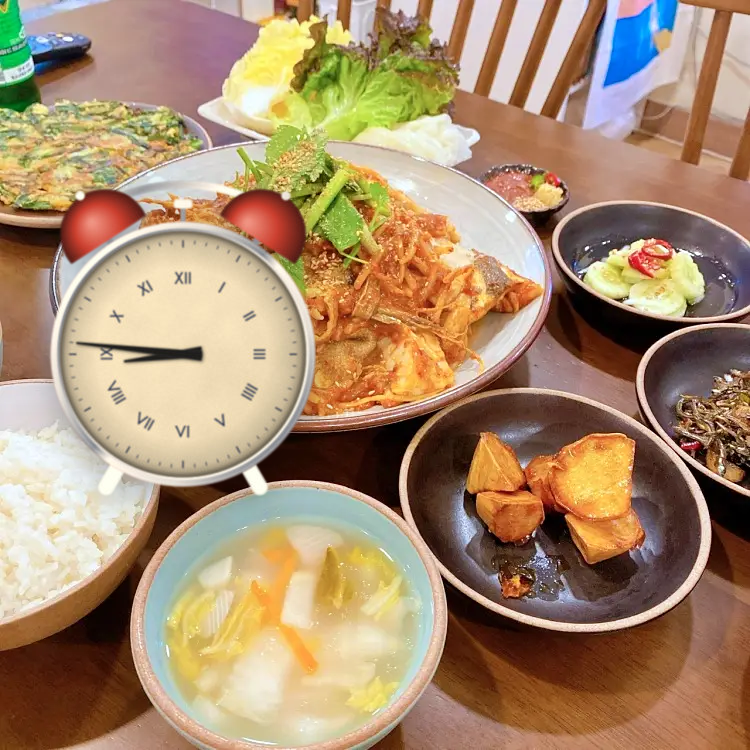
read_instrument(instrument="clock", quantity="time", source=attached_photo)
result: 8:46
